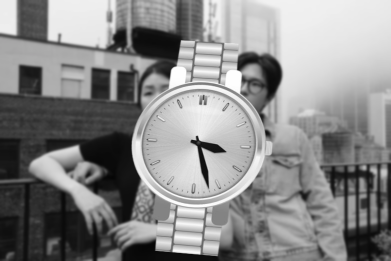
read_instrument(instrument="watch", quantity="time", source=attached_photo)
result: 3:27
